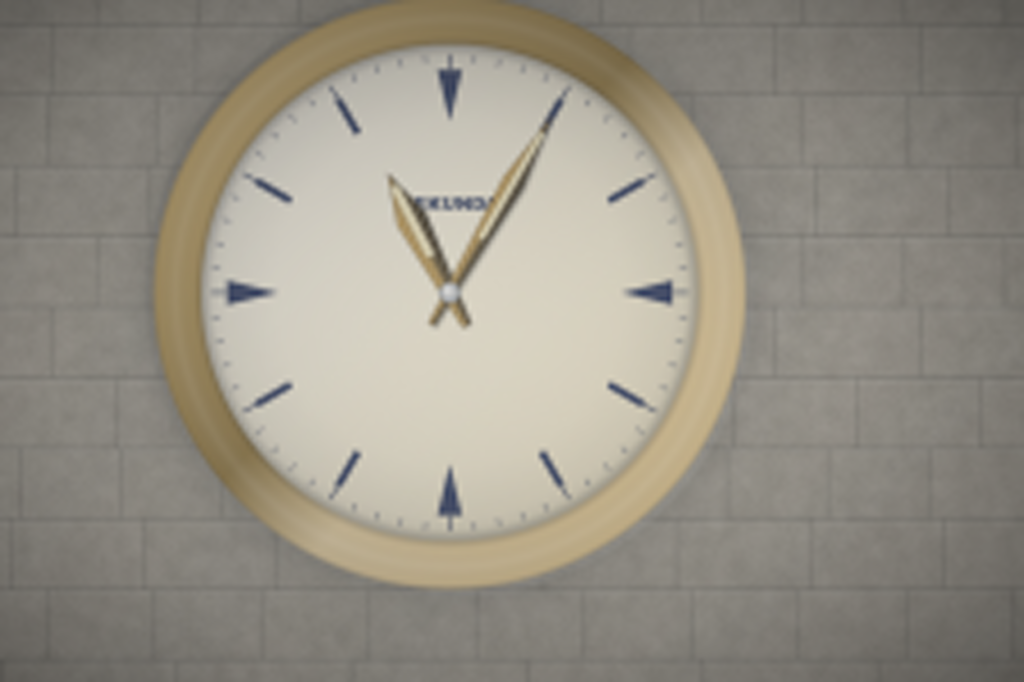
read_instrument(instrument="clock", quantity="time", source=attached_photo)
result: 11:05
